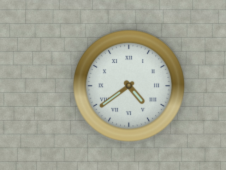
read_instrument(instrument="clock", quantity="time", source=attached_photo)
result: 4:39
